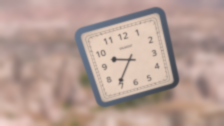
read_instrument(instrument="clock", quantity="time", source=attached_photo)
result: 9:36
